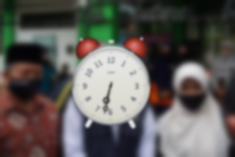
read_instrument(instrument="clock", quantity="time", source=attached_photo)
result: 6:32
